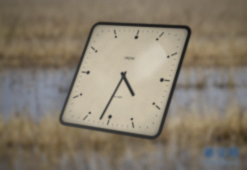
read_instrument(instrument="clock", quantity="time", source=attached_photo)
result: 4:32
